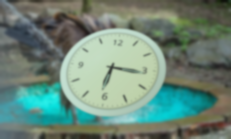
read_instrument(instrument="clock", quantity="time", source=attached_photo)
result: 6:16
